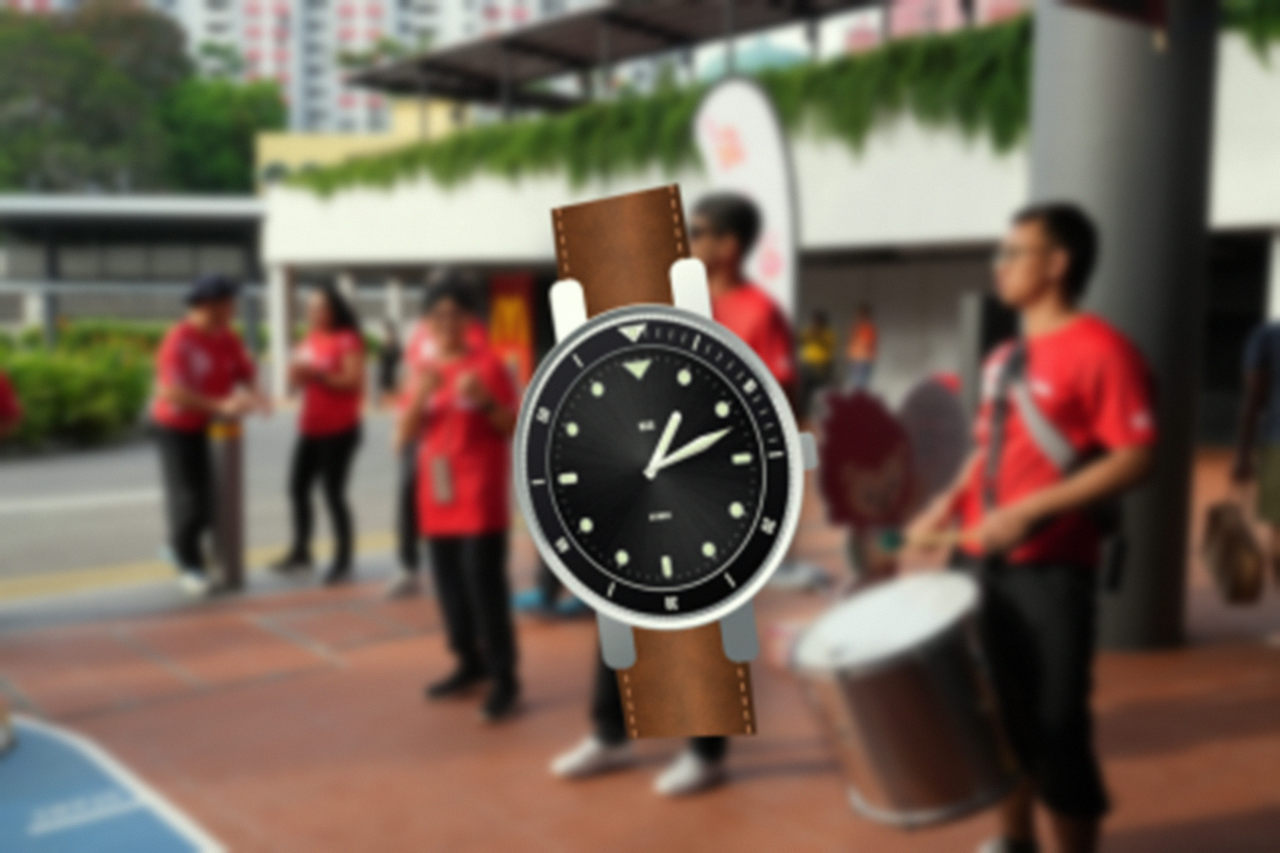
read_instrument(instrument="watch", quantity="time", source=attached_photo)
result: 1:12
